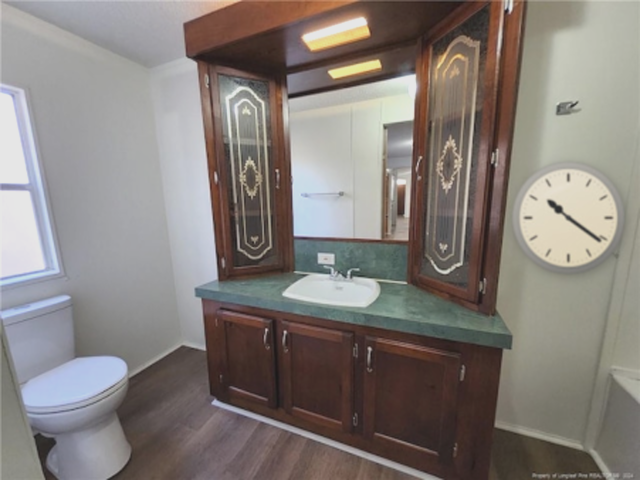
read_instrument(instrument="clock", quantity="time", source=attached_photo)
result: 10:21
